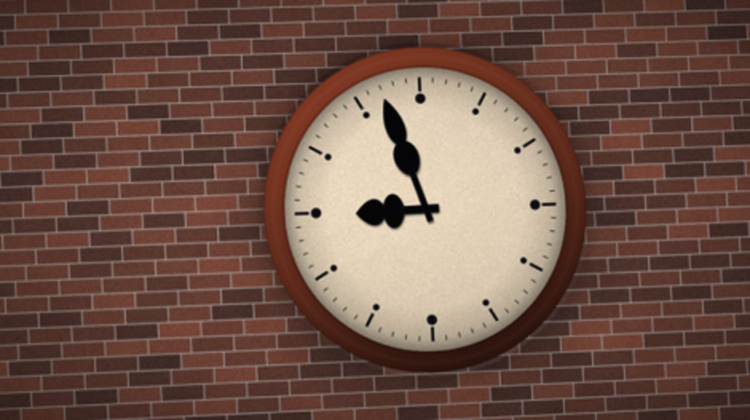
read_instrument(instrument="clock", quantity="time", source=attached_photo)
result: 8:57
